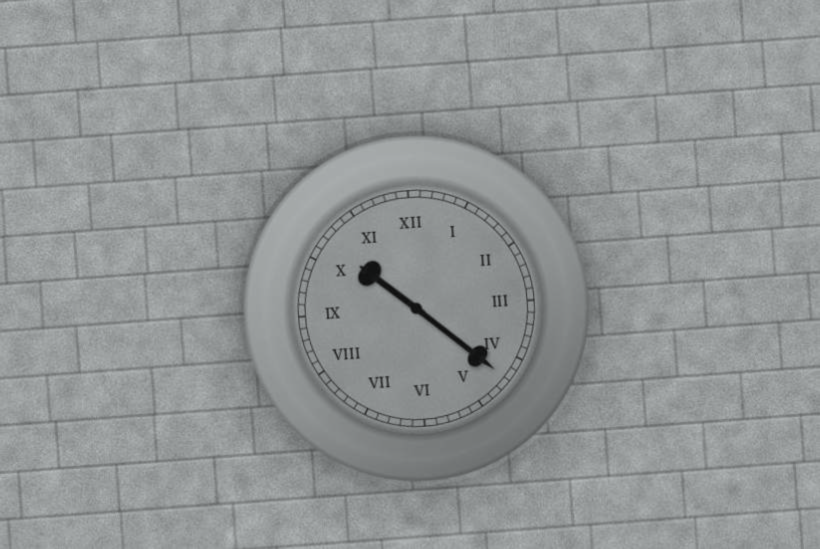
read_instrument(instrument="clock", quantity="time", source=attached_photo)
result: 10:22
